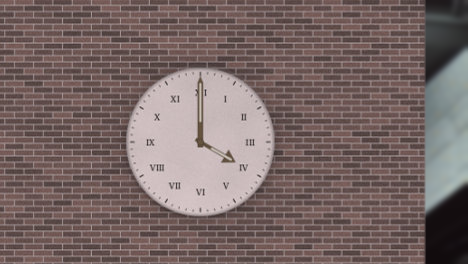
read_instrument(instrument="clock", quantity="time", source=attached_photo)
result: 4:00
